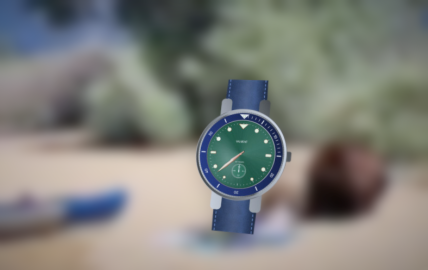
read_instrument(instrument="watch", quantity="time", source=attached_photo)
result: 7:38
